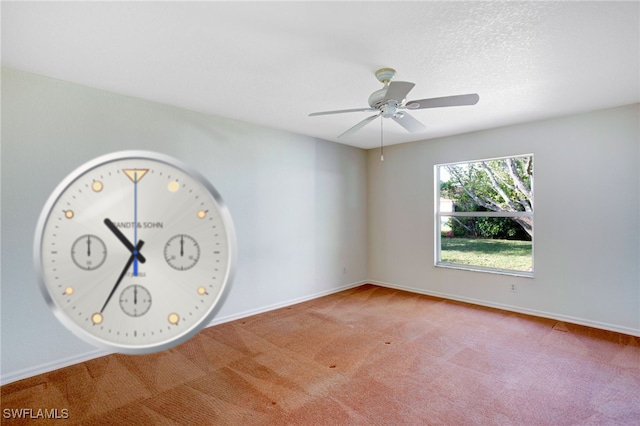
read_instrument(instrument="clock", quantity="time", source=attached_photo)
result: 10:35
